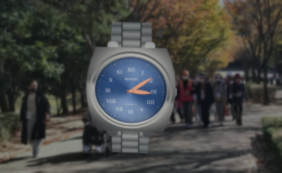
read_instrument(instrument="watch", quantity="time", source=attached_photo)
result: 3:09
